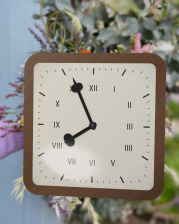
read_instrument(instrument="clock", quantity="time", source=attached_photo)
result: 7:56
